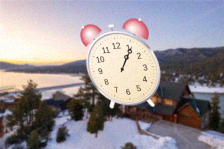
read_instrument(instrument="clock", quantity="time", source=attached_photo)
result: 1:06
